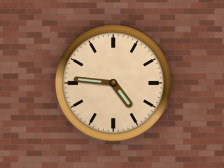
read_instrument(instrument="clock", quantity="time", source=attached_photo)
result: 4:46
